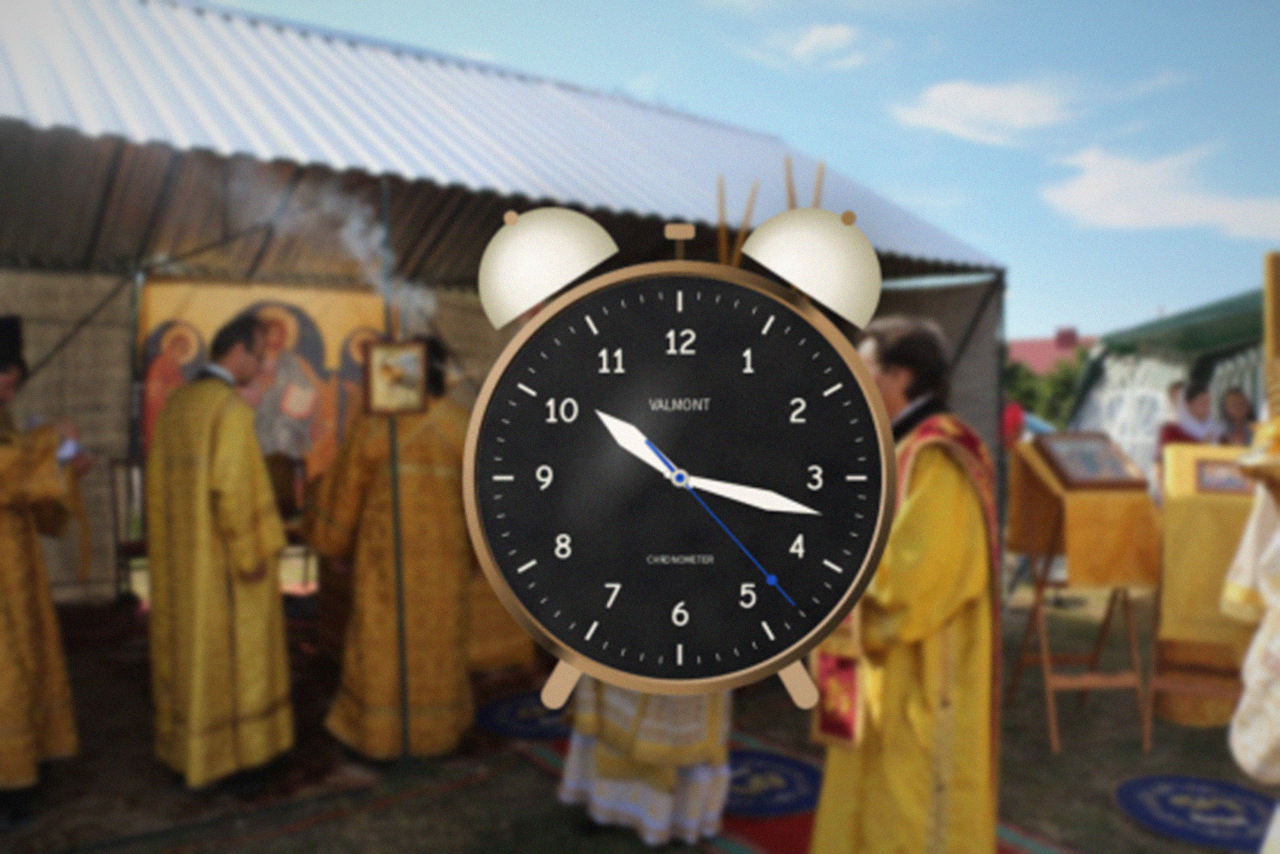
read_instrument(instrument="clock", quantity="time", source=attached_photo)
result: 10:17:23
